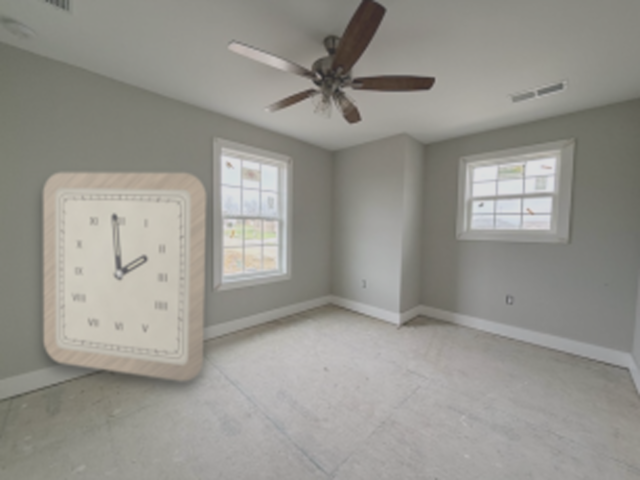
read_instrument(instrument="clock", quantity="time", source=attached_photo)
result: 1:59
